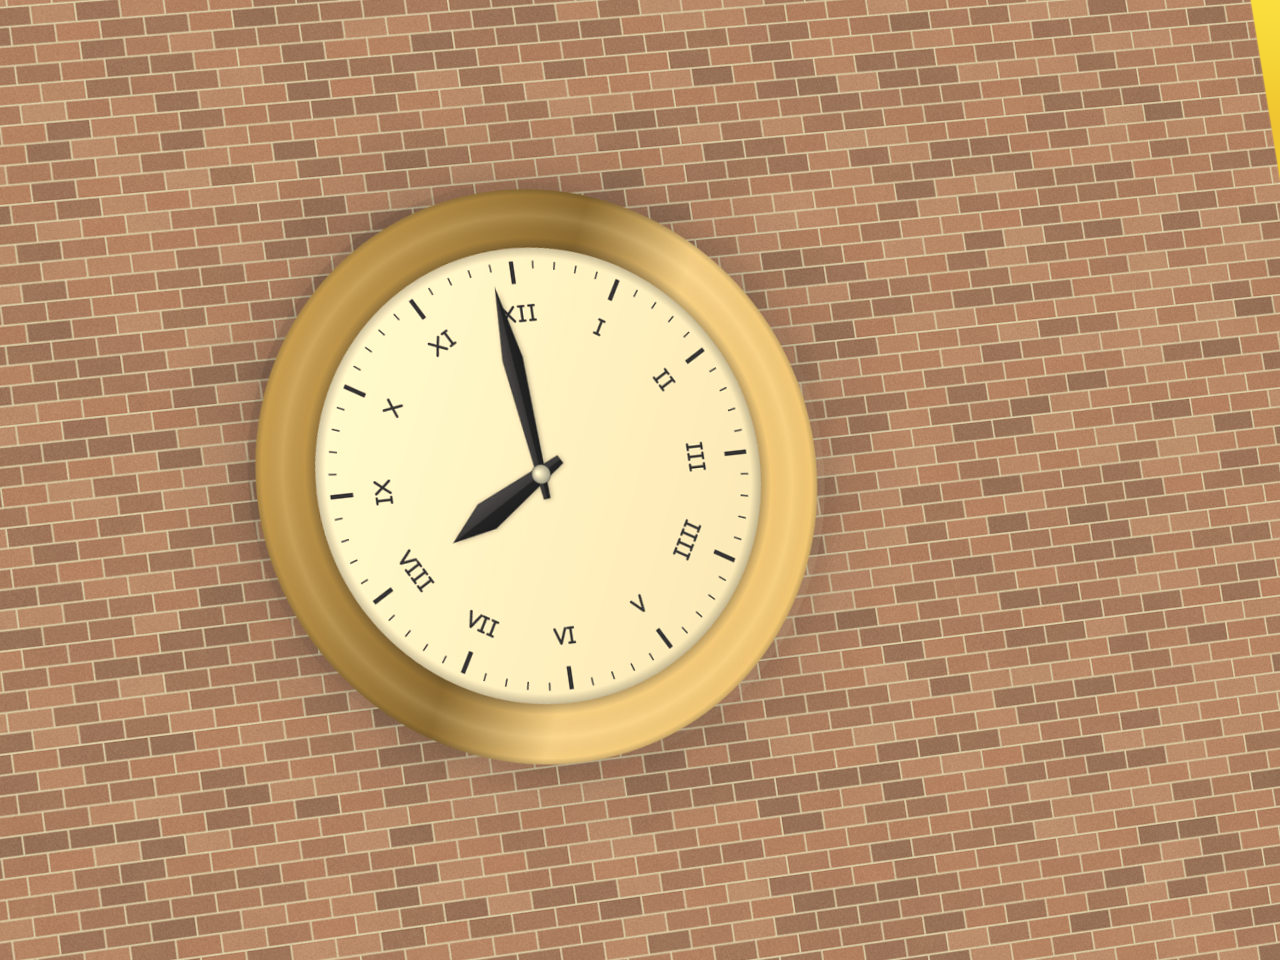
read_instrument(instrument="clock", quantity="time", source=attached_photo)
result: 7:59
